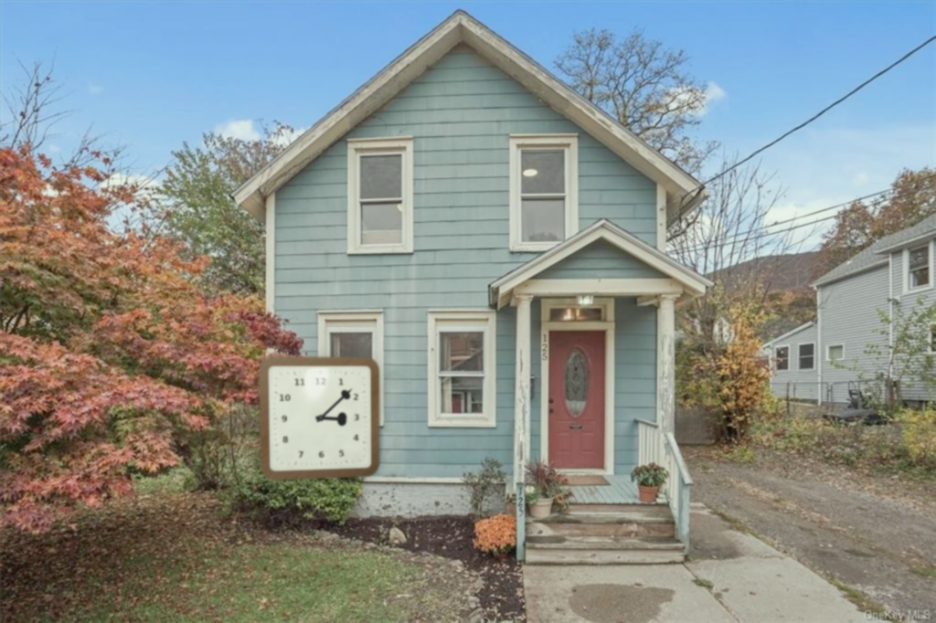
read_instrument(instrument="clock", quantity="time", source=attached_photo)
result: 3:08
